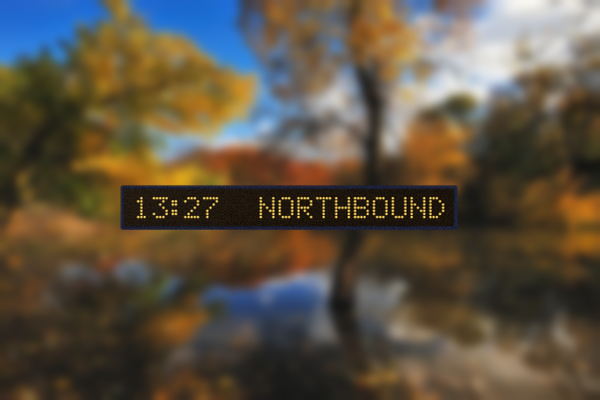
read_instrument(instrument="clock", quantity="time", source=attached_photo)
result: 13:27
